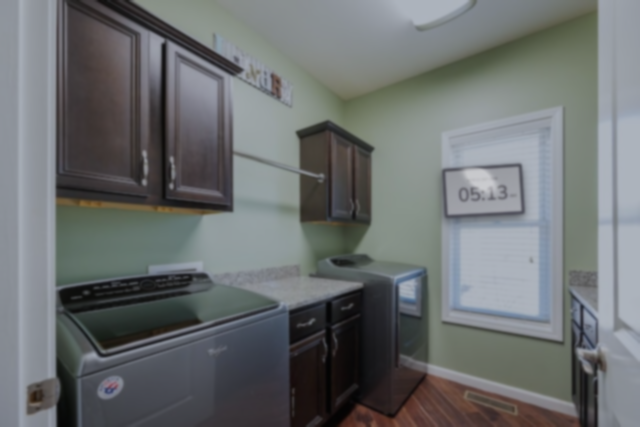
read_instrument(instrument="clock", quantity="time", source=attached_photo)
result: 5:13
